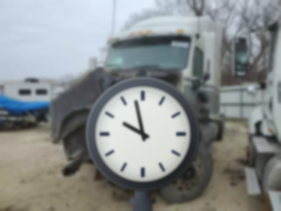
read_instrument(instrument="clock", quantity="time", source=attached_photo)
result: 9:58
